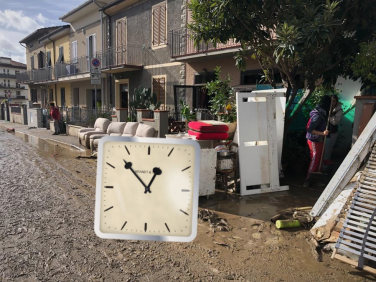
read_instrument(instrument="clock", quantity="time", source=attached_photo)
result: 12:53
